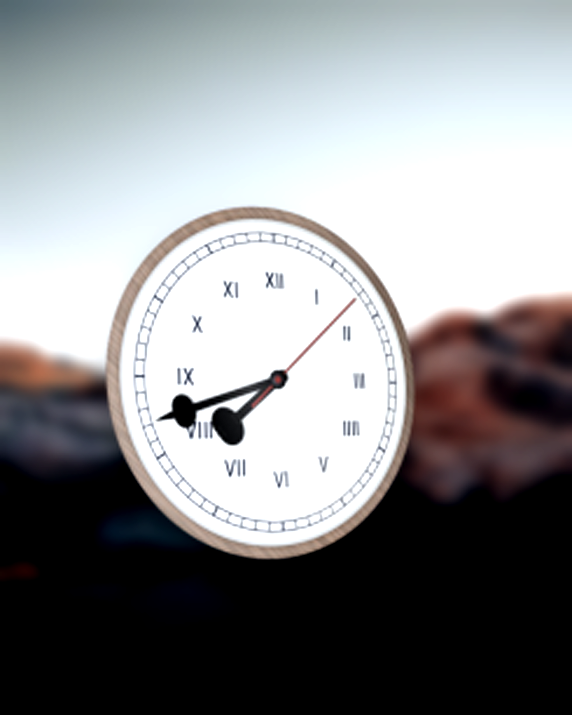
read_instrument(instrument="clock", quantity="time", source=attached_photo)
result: 7:42:08
